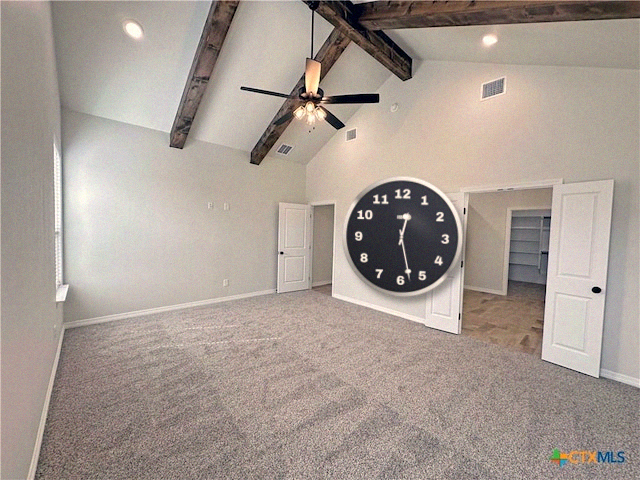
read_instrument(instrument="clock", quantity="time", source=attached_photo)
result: 12:28
